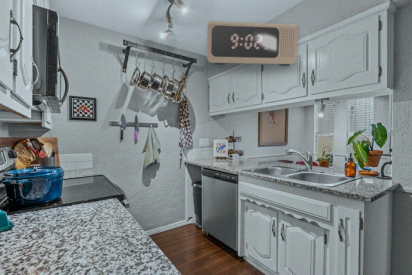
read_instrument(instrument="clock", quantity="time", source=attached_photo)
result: 9:02
